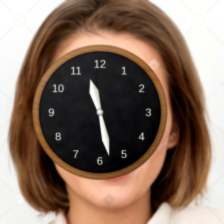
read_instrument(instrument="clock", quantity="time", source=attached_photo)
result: 11:28
